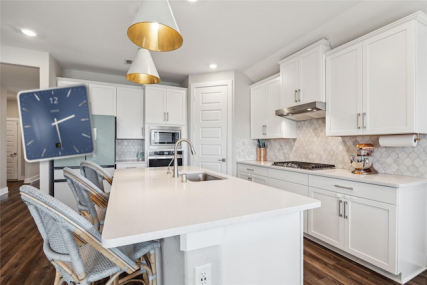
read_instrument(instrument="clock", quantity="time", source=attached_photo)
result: 2:29
